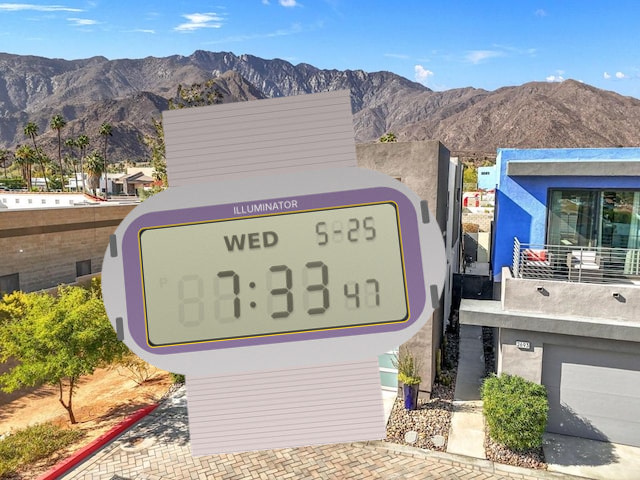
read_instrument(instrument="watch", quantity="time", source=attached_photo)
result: 7:33:47
